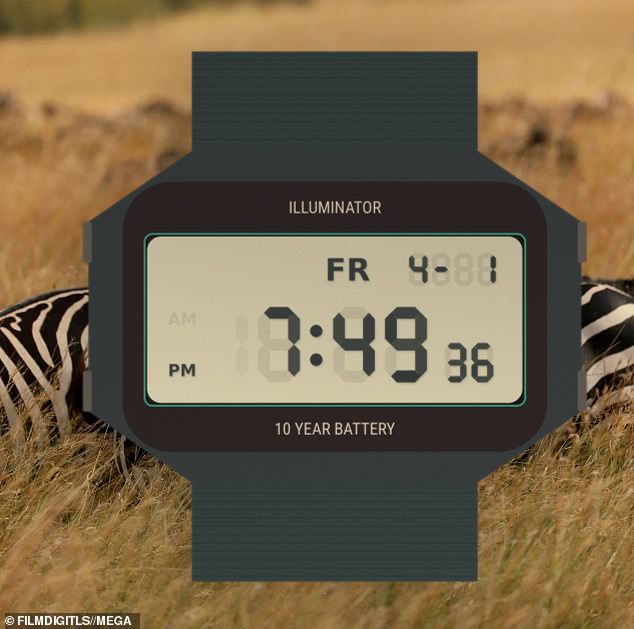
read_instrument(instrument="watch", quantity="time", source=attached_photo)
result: 7:49:36
